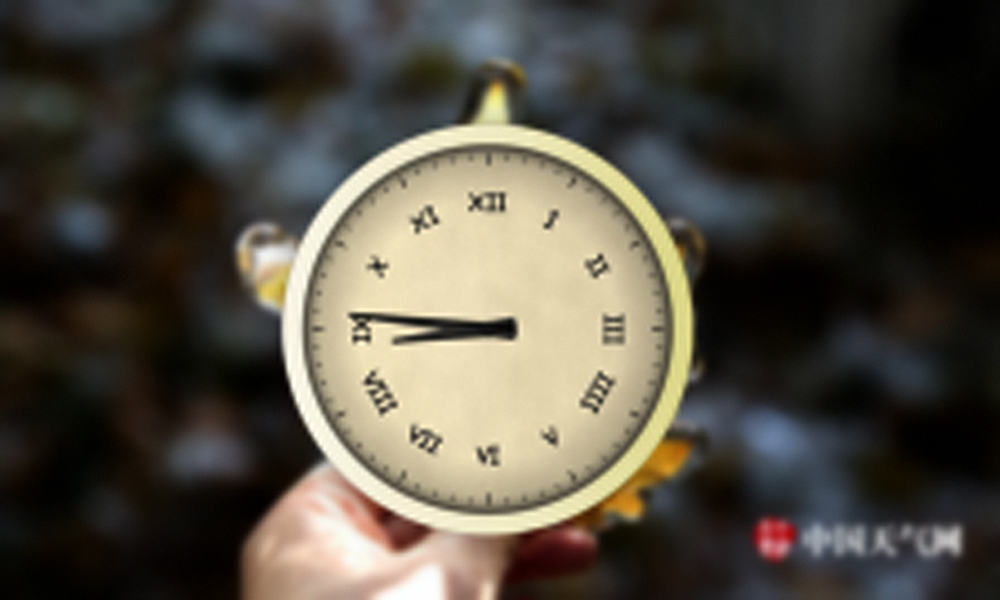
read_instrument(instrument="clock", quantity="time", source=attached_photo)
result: 8:46
